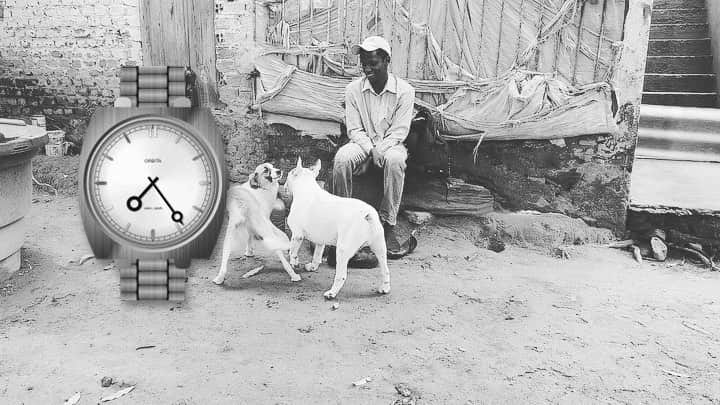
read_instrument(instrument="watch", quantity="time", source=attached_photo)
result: 7:24
